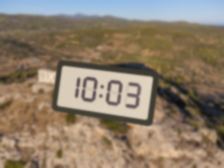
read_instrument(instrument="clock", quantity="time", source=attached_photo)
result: 10:03
